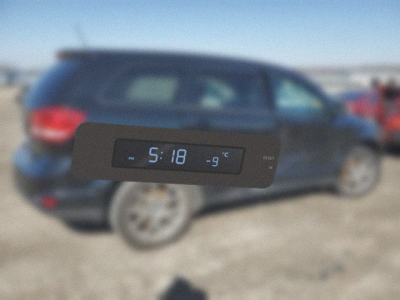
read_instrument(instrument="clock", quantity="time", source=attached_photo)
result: 5:18
